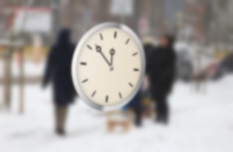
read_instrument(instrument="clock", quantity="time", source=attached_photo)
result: 11:52
